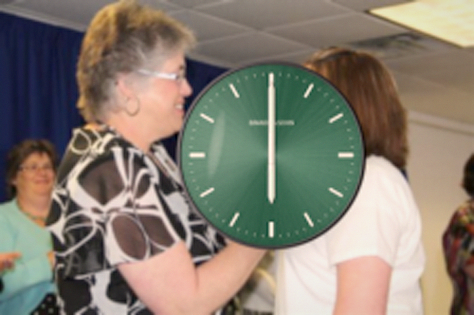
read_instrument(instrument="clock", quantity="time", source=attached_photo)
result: 6:00
